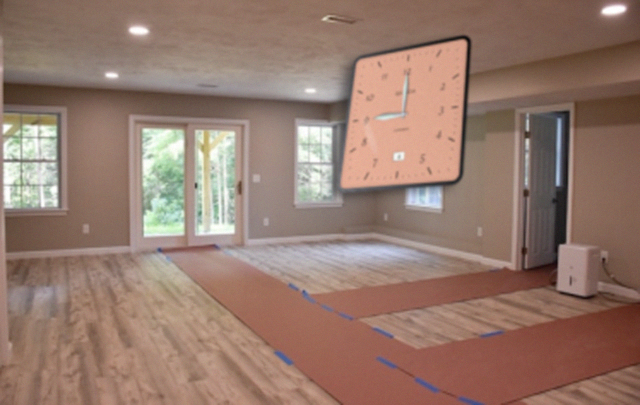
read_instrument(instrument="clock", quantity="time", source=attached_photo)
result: 9:00
